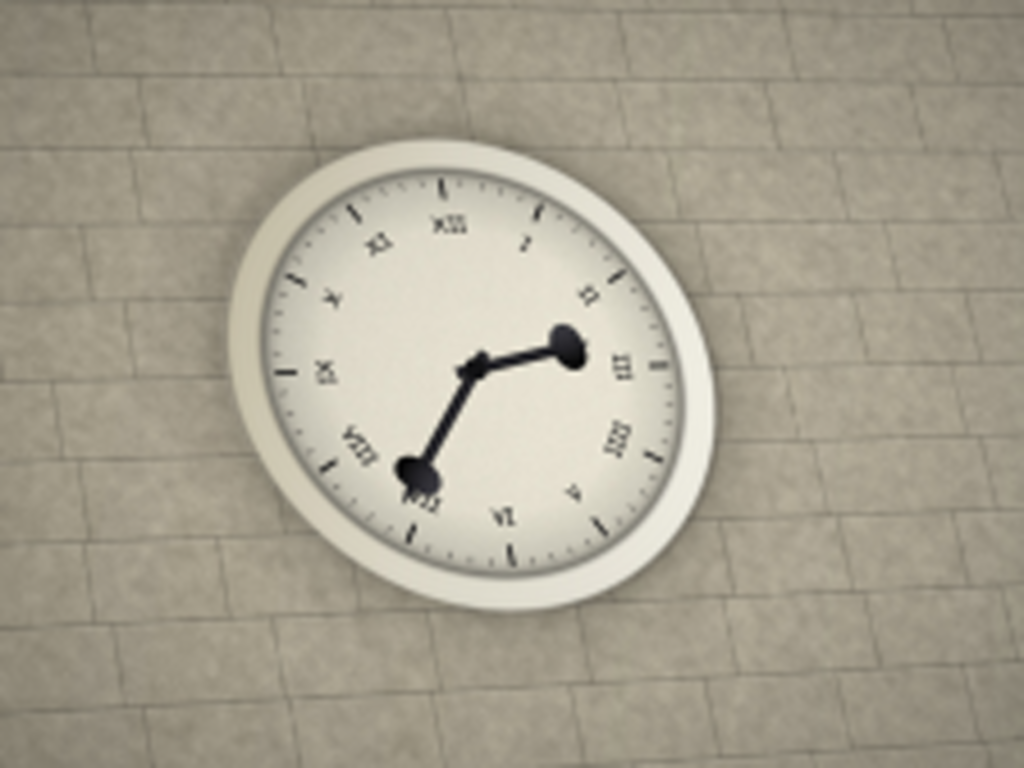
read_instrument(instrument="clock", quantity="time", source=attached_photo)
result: 2:36
